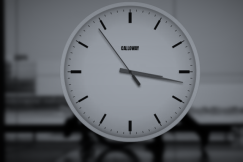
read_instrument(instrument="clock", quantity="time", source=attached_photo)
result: 3:16:54
